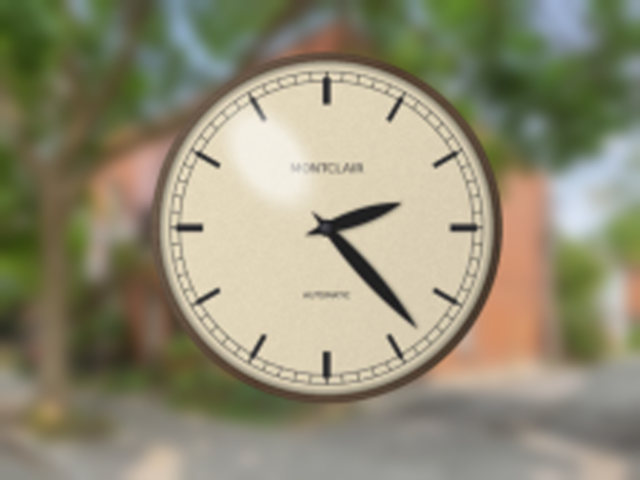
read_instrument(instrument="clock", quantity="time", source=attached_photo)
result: 2:23
